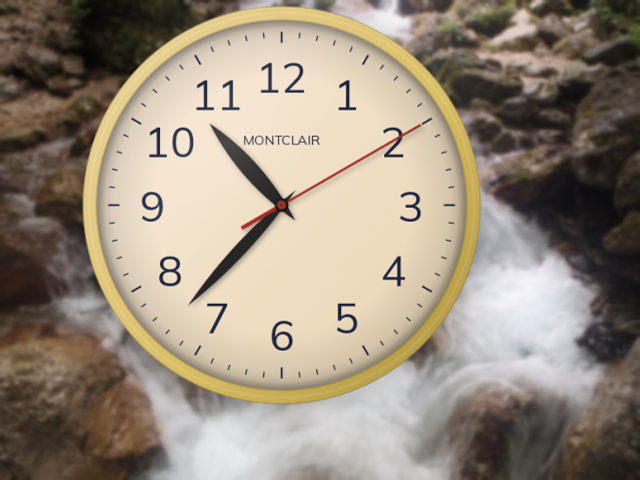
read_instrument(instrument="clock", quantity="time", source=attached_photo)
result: 10:37:10
